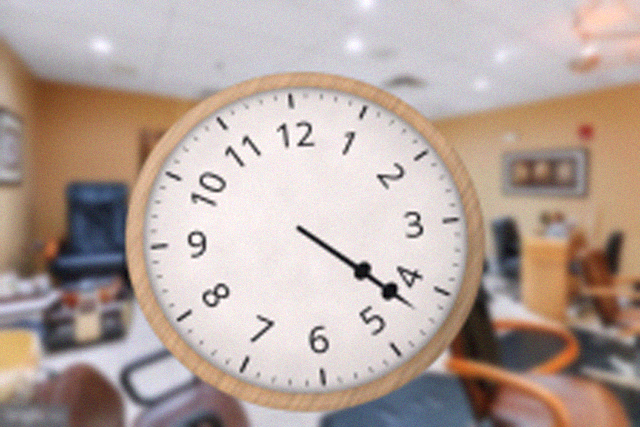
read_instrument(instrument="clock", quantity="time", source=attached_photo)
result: 4:22
